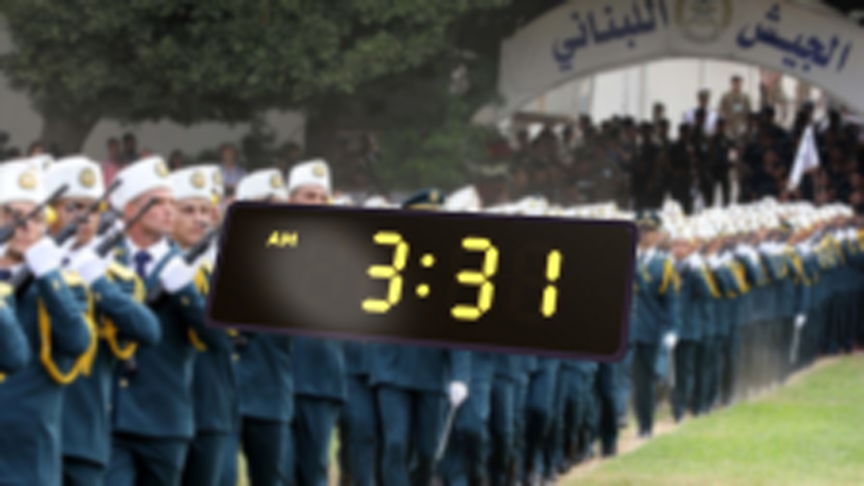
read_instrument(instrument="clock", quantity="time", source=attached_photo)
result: 3:31
